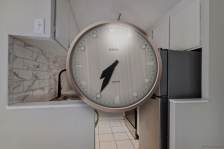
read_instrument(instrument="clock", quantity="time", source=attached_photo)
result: 7:35
